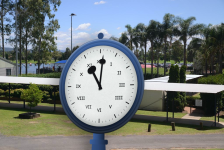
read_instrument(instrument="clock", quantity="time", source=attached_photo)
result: 11:01
